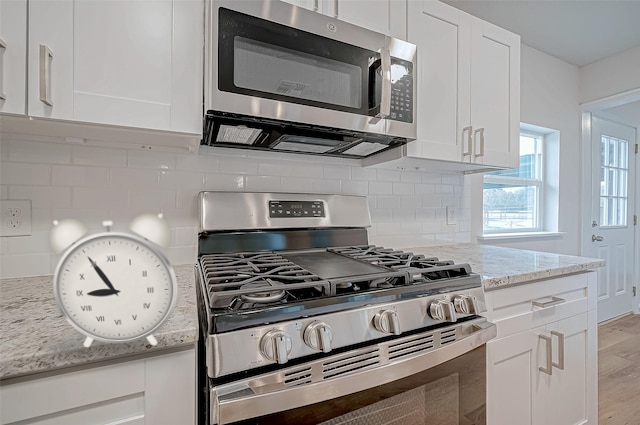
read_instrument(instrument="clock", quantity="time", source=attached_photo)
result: 8:55
